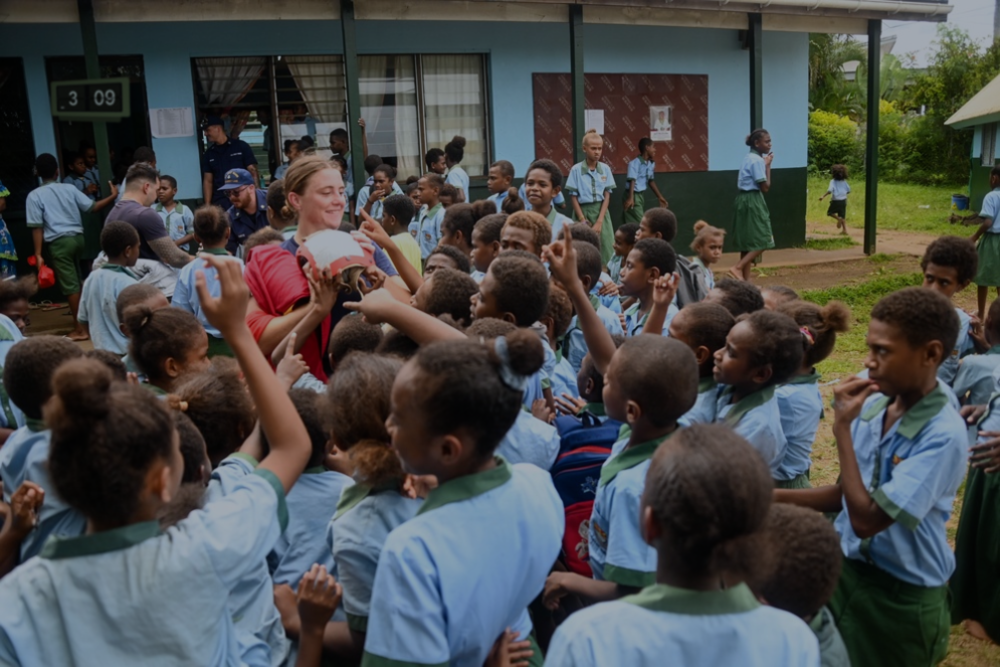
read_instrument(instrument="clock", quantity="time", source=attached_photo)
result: 3:09
